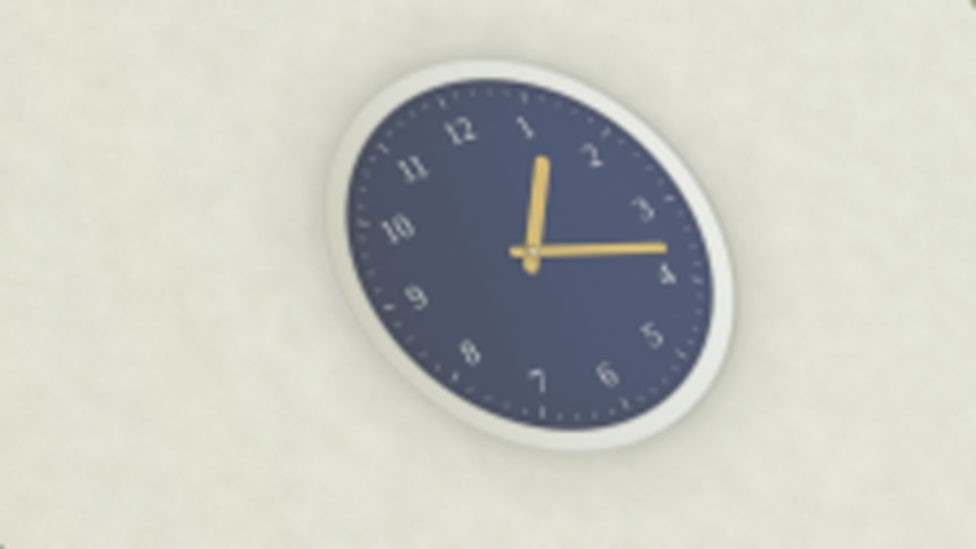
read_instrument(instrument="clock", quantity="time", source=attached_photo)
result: 1:18
